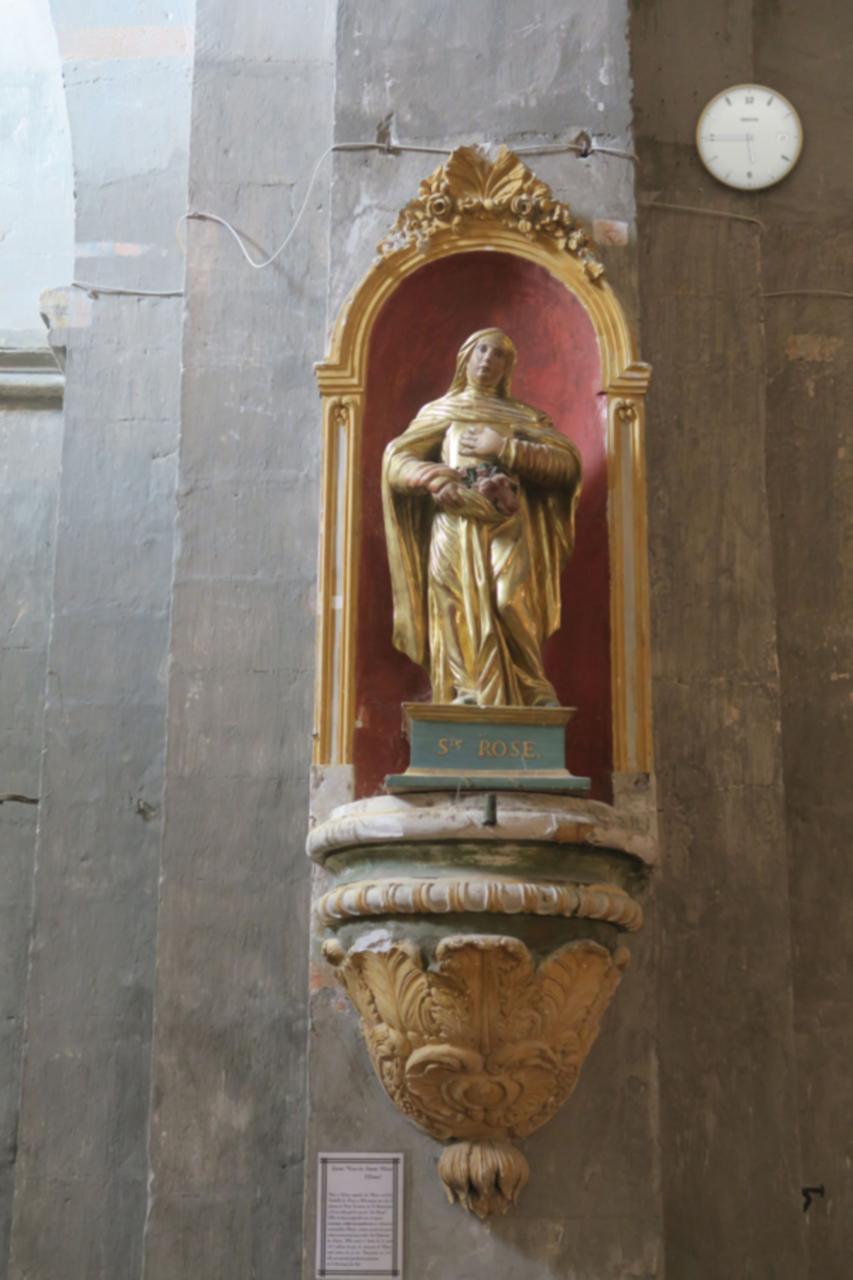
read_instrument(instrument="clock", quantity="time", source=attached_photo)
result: 5:45
